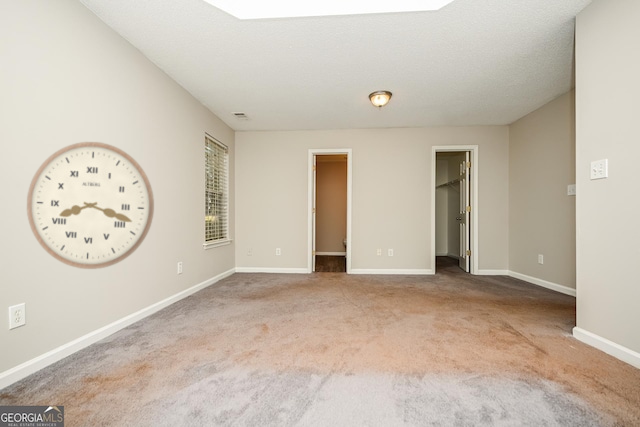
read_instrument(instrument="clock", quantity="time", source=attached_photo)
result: 8:18
